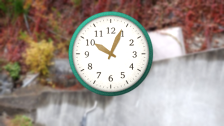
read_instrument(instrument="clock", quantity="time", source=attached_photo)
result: 10:04
